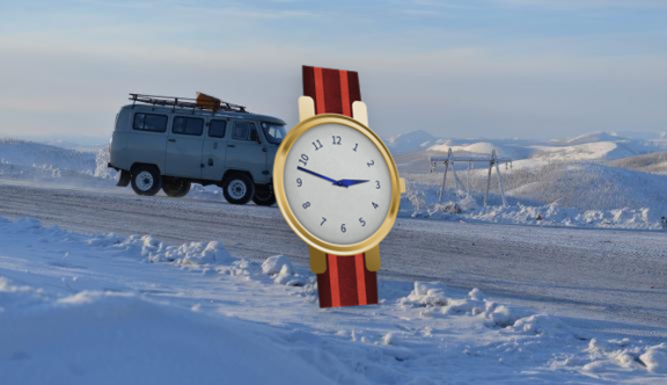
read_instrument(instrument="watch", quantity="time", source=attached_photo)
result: 2:48
